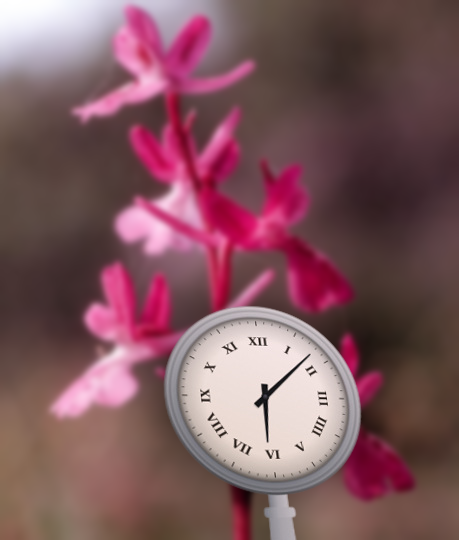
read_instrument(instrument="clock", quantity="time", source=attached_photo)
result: 6:08
